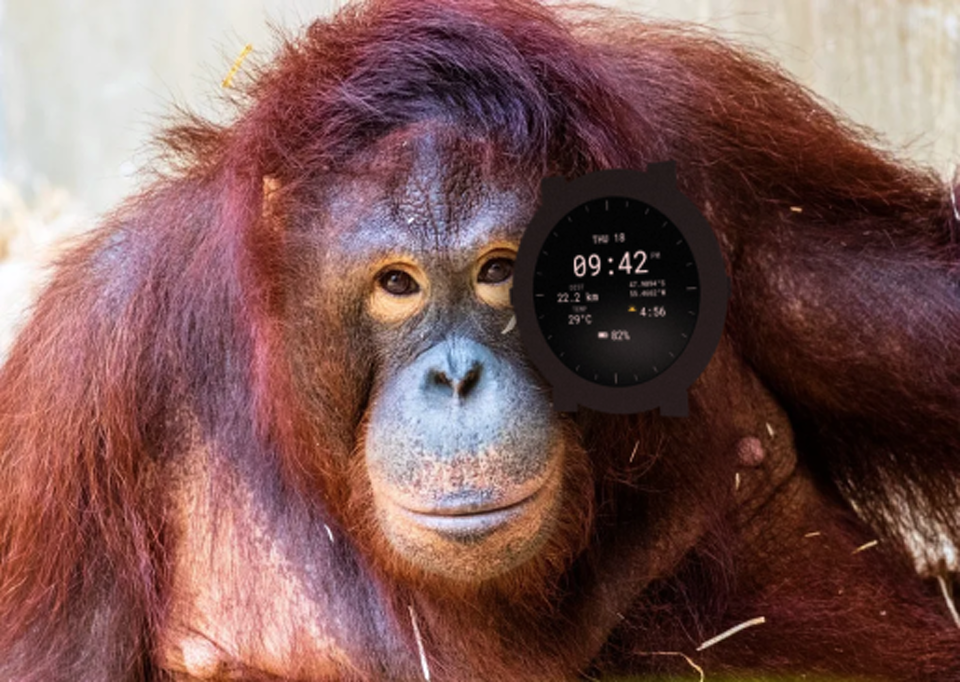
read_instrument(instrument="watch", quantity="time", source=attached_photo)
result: 9:42
